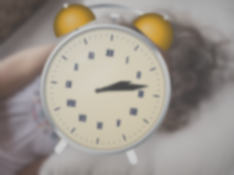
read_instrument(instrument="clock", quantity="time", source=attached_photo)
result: 2:13
